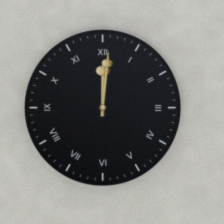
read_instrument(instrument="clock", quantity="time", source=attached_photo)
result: 12:01
